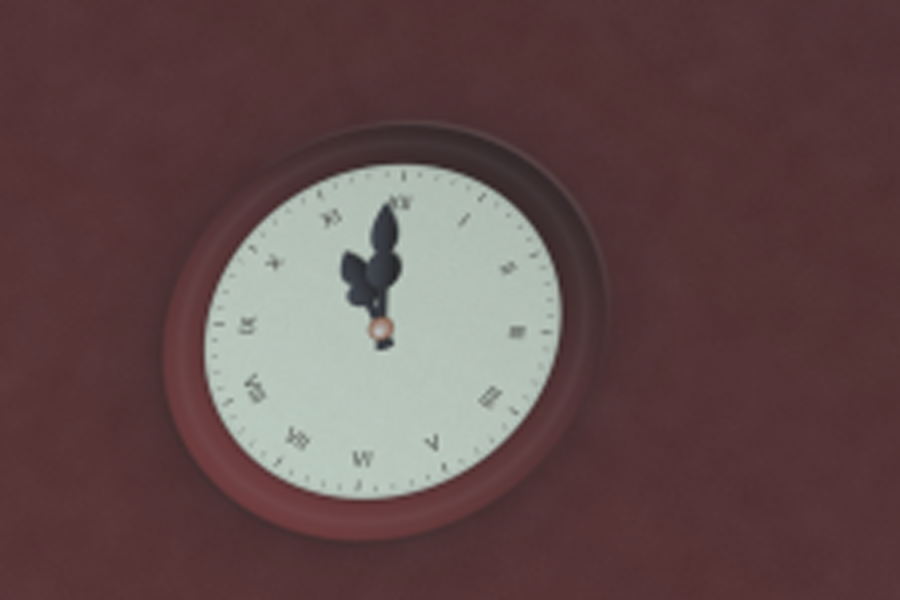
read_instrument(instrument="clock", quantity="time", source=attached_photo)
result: 10:59
